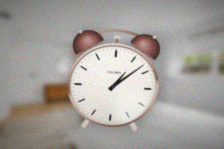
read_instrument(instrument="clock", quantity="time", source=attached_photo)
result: 1:08
